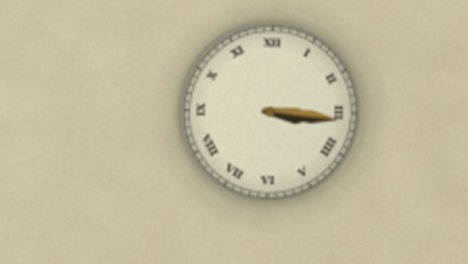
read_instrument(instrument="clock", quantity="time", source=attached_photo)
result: 3:16
